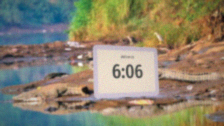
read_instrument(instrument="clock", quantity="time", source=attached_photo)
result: 6:06
